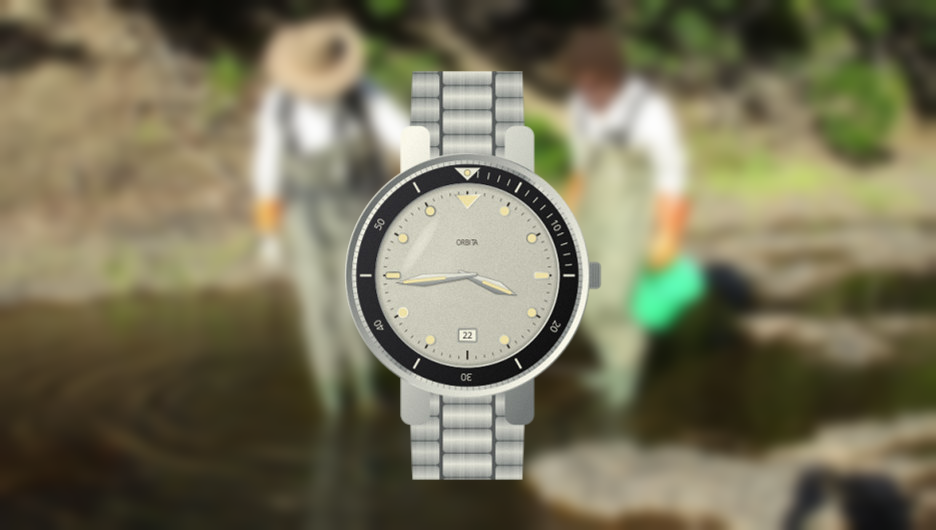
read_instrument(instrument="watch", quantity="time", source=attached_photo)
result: 3:44
